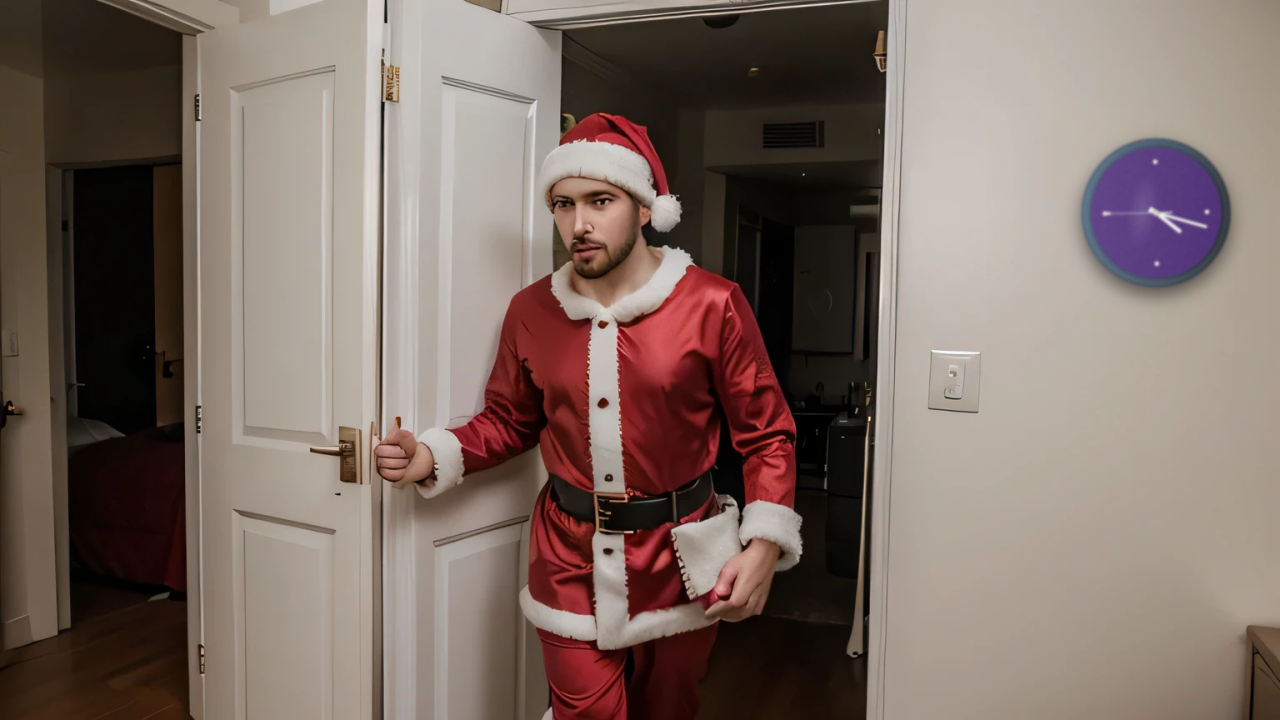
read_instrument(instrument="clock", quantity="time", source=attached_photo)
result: 4:17:45
